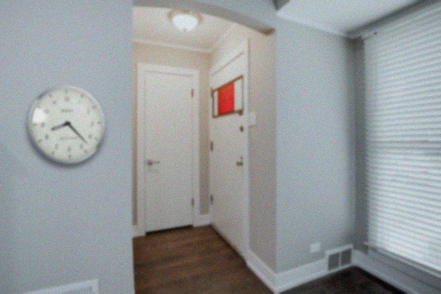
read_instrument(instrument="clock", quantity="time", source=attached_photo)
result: 8:23
